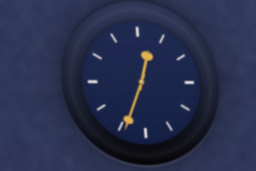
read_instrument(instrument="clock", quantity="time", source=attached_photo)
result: 12:34
